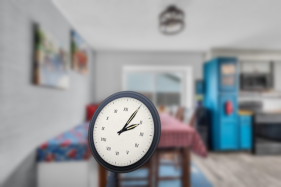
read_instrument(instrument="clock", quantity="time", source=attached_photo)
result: 2:05
